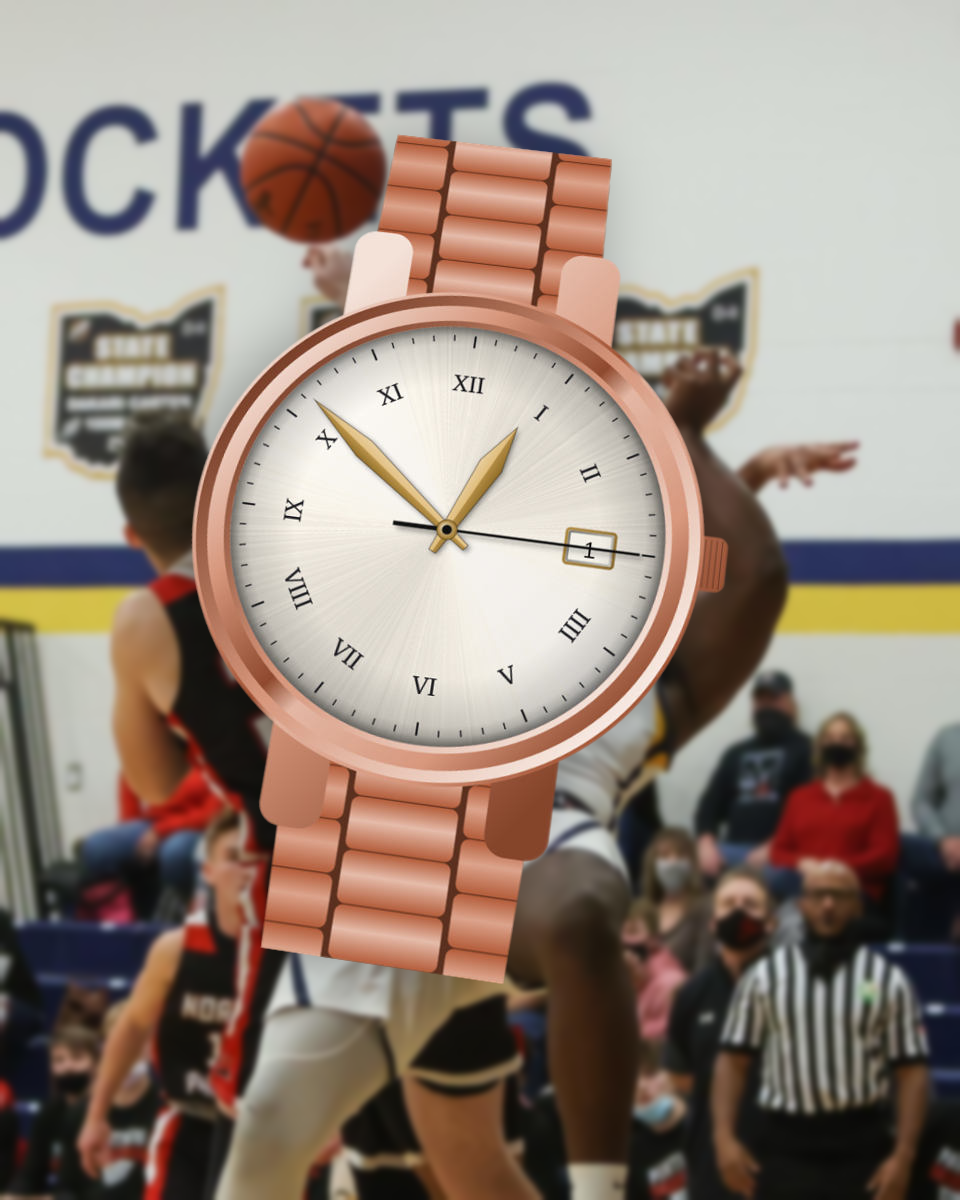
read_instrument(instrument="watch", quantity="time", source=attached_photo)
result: 12:51:15
